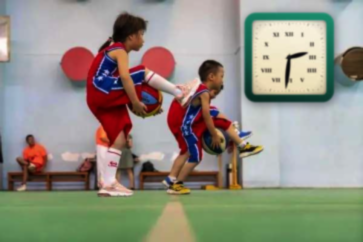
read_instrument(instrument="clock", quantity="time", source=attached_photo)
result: 2:31
